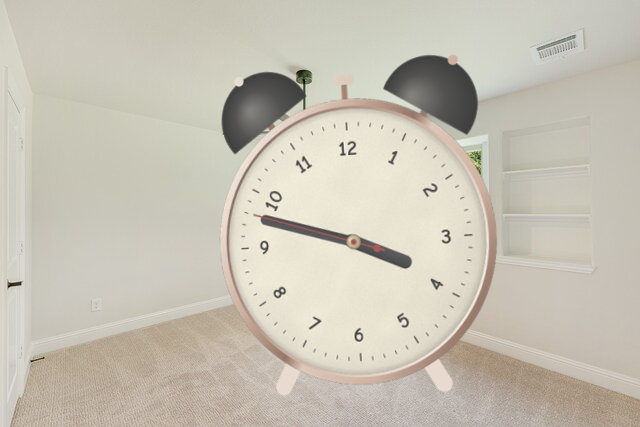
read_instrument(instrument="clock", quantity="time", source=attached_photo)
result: 3:47:48
